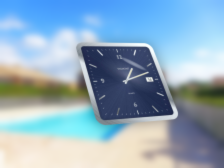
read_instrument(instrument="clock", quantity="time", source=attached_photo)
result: 1:12
